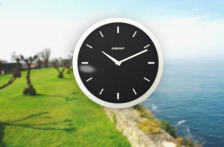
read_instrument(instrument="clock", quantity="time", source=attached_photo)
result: 10:11
